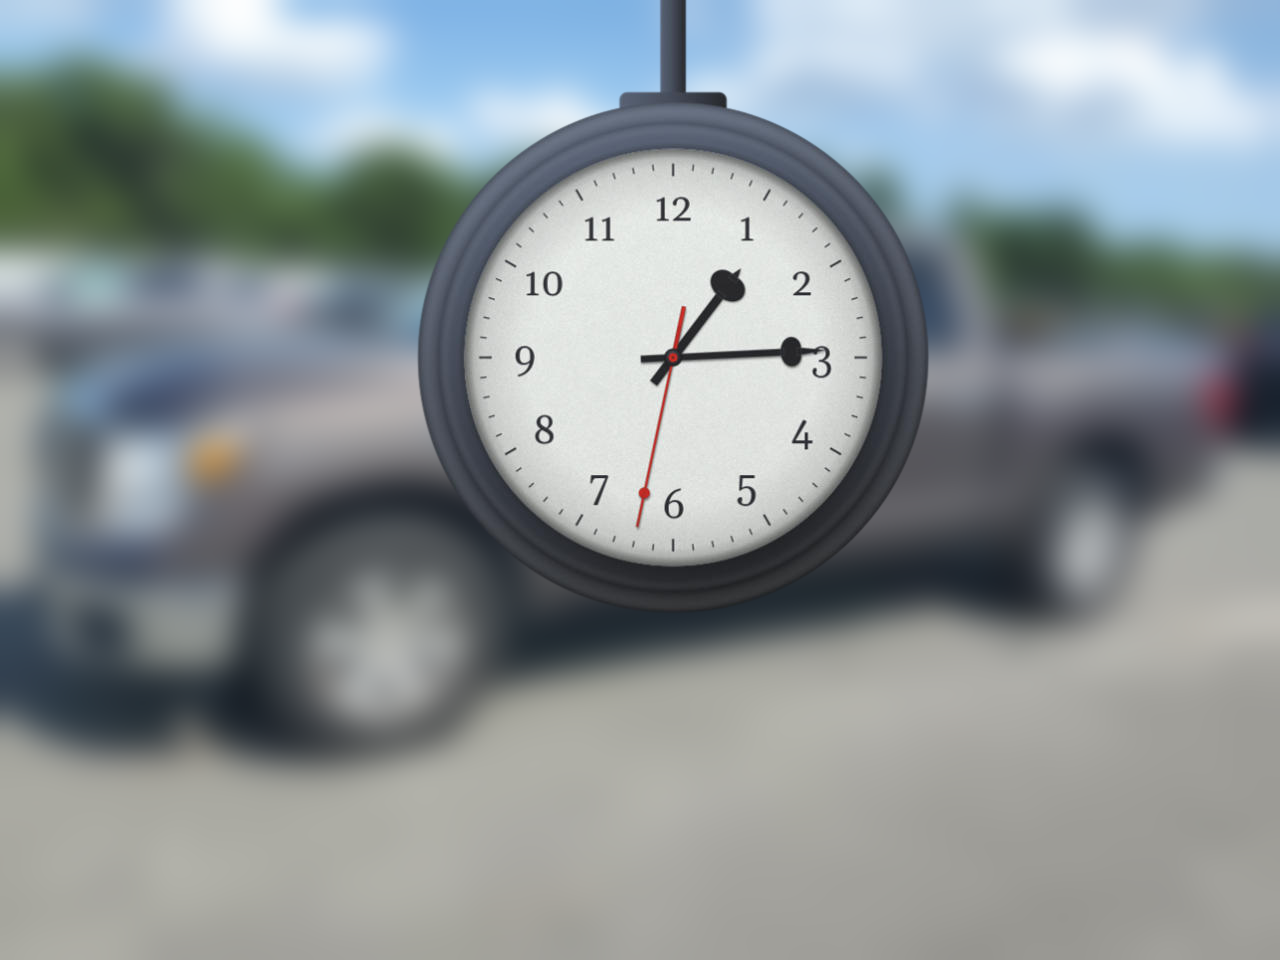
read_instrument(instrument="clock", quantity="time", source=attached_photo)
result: 1:14:32
